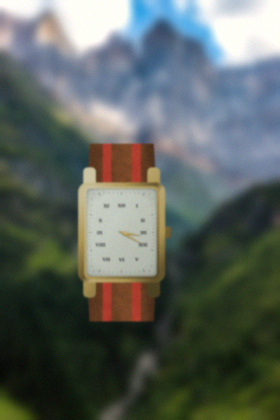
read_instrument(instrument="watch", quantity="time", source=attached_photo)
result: 3:20
